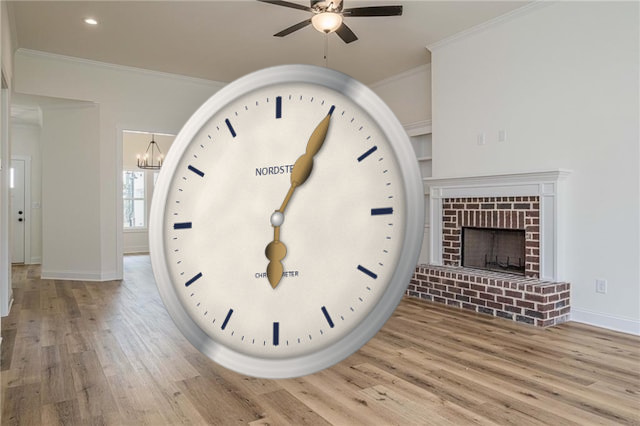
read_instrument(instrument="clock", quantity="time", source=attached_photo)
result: 6:05
